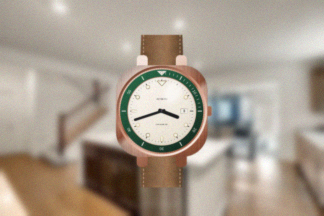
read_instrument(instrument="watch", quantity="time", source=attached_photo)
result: 3:42
